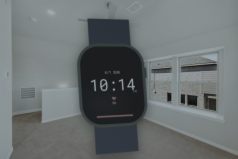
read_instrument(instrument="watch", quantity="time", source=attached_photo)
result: 10:14
